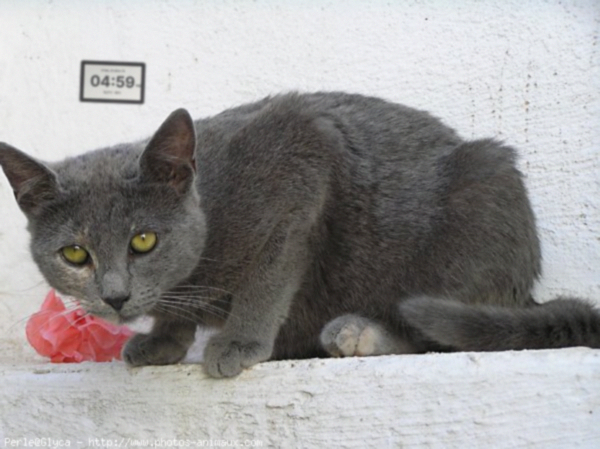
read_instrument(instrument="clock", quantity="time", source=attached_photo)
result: 4:59
